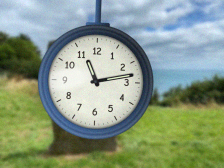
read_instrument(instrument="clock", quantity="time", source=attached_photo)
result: 11:13
